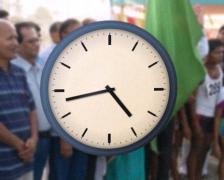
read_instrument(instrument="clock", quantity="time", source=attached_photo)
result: 4:43
